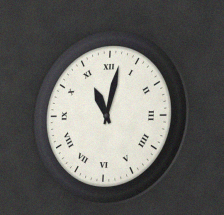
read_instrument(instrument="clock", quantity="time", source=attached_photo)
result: 11:02
